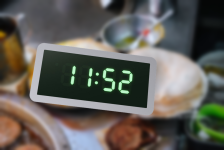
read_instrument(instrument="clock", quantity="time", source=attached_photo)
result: 11:52
